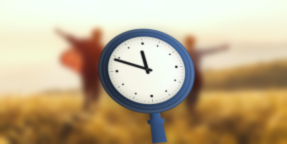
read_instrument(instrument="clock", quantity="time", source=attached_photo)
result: 11:49
